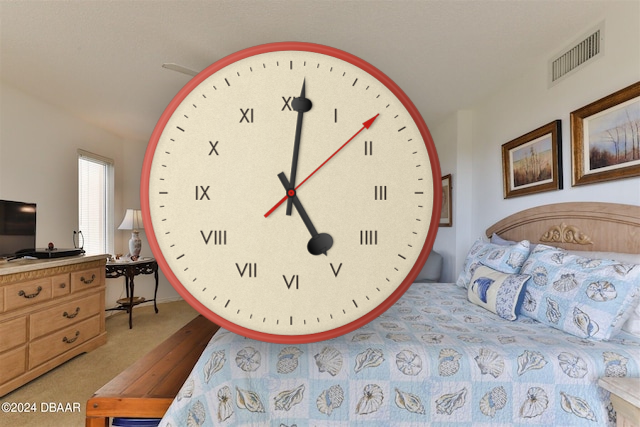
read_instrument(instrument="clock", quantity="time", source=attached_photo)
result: 5:01:08
